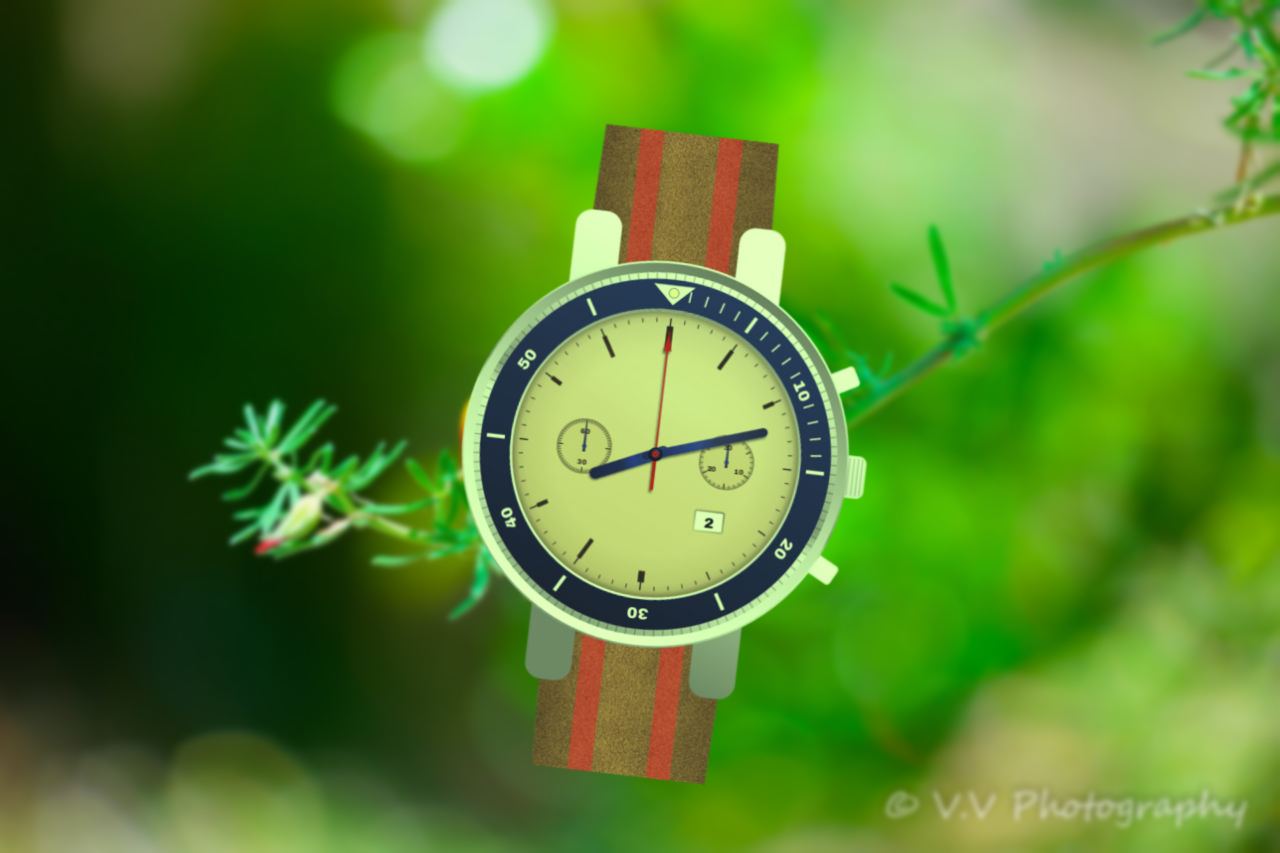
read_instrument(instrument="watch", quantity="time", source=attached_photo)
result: 8:12
